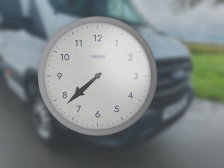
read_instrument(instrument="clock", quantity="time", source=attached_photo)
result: 7:38
